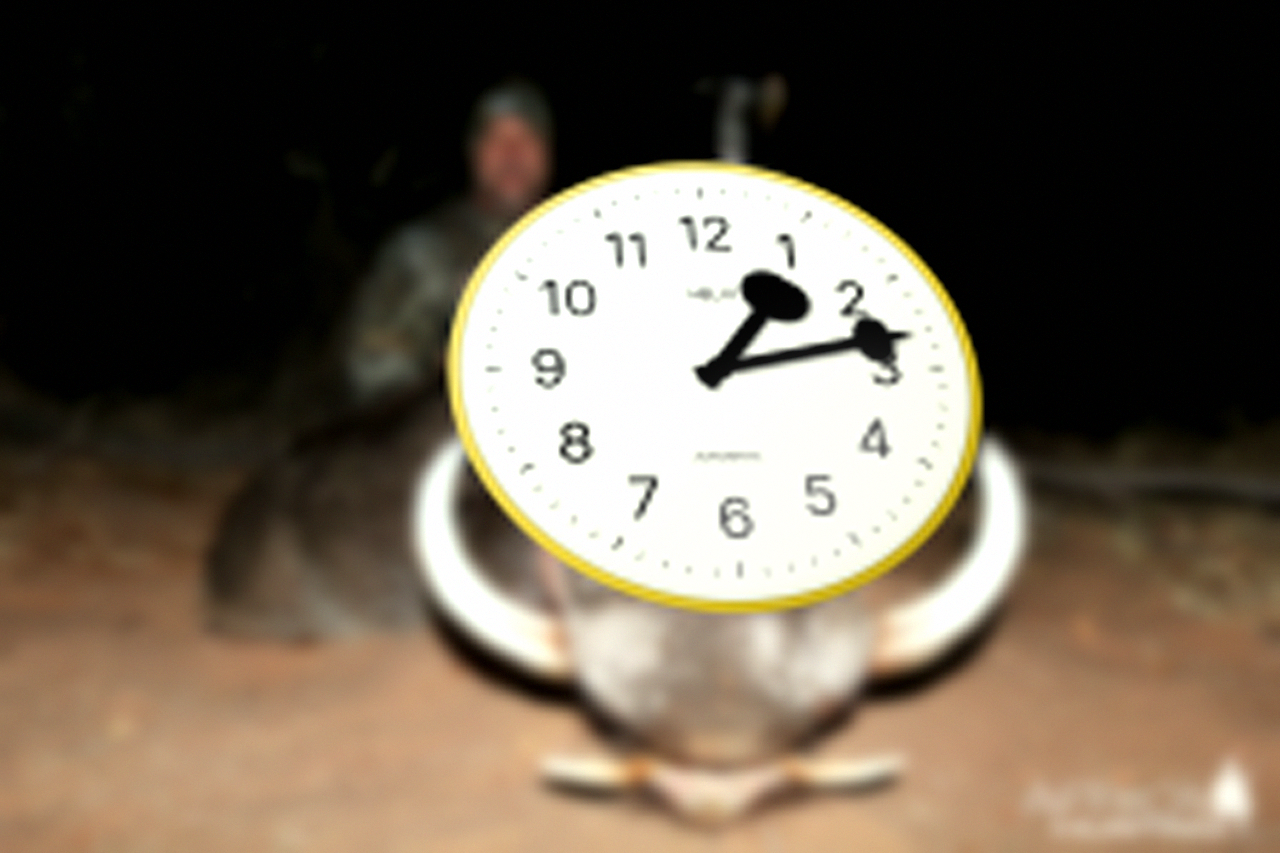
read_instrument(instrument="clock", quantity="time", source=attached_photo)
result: 1:13
